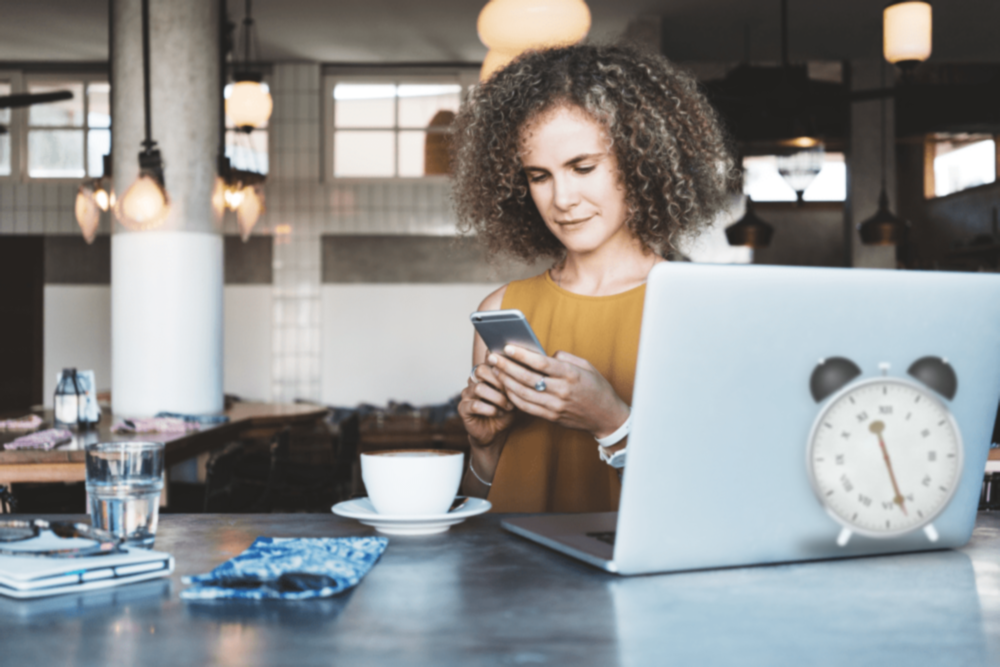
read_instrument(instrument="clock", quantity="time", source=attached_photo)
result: 11:27:27
